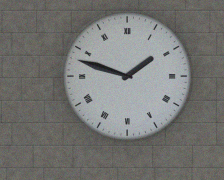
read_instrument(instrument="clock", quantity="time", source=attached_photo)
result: 1:48
